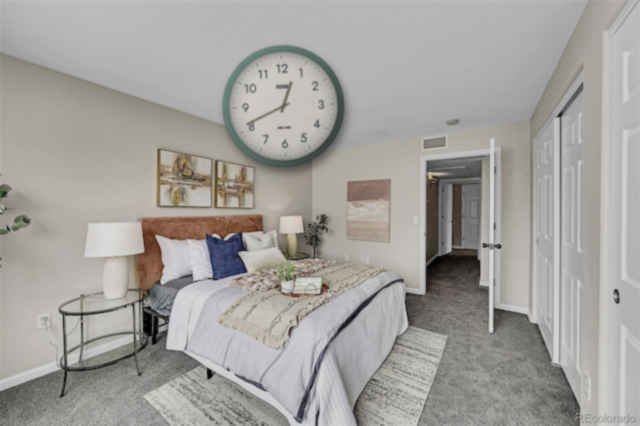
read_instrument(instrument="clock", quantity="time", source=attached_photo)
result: 12:41
